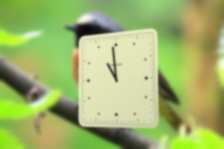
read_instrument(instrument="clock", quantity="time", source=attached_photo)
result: 10:59
